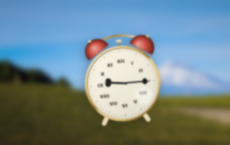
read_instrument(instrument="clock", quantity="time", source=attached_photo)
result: 9:15
